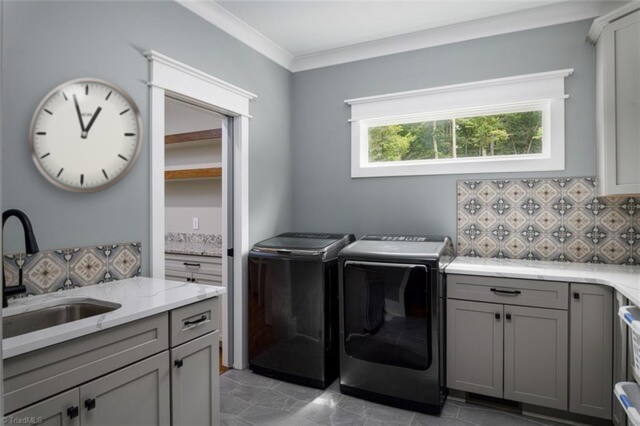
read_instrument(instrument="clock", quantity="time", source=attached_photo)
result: 12:57
